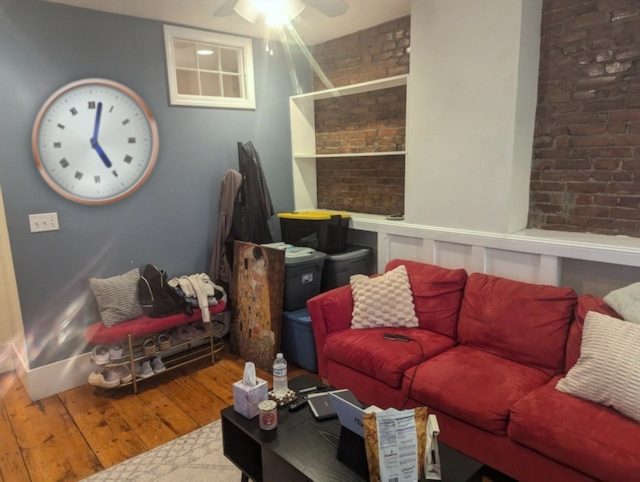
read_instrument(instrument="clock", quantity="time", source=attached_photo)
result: 5:02
